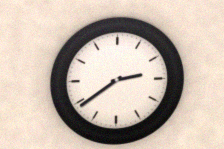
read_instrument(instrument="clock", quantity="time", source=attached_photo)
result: 2:39
